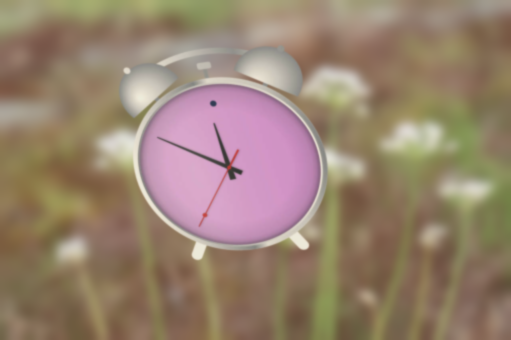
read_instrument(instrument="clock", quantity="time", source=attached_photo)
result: 11:50:36
